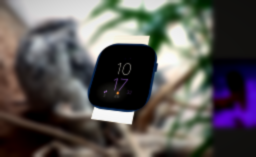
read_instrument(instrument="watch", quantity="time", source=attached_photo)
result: 10:17
